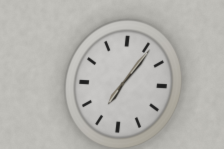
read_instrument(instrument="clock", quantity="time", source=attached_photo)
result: 7:06
